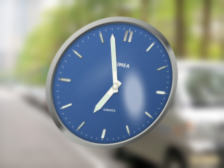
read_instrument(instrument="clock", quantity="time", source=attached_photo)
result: 6:57
